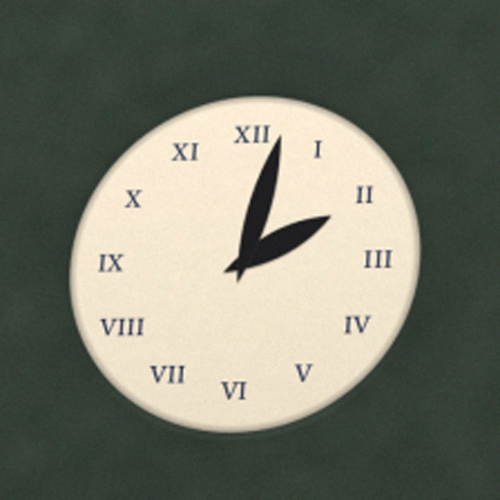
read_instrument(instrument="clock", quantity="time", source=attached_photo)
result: 2:02
